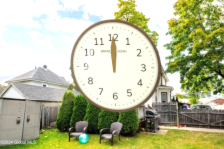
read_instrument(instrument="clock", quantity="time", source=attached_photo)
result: 12:00
